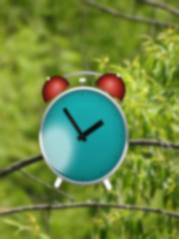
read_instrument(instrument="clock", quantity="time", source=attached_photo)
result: 1:54
